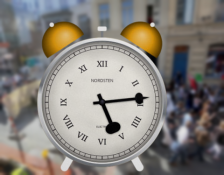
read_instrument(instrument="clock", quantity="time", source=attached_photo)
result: 5:14
